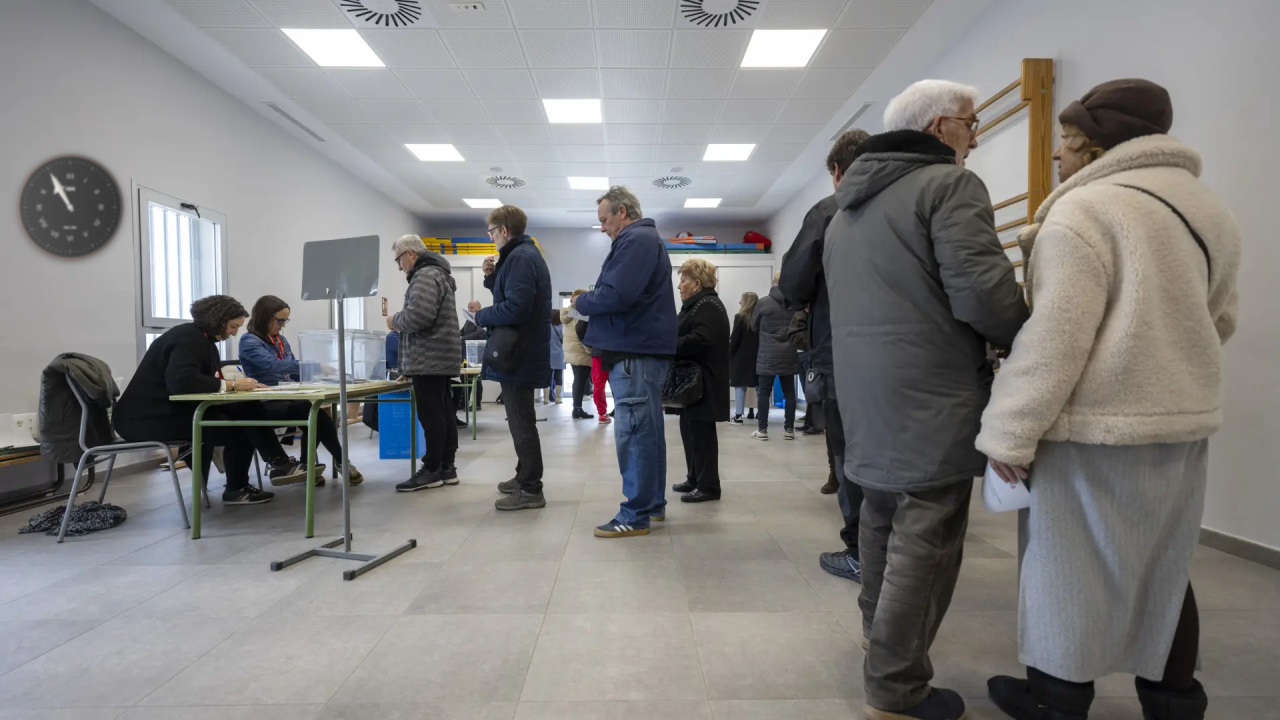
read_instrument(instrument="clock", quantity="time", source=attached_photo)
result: 10:55
